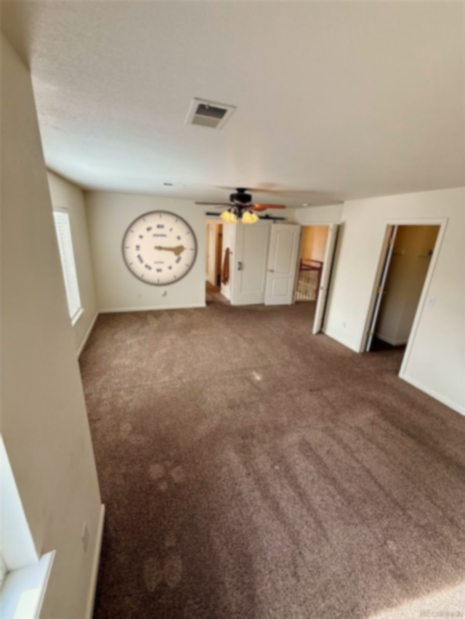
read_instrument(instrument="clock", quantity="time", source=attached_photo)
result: 3:15
